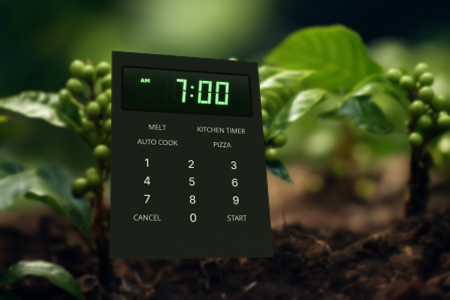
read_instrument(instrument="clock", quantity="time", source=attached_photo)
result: 7:00
